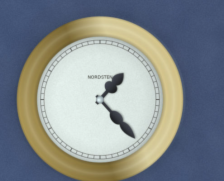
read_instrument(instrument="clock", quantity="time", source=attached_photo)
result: 1:23
